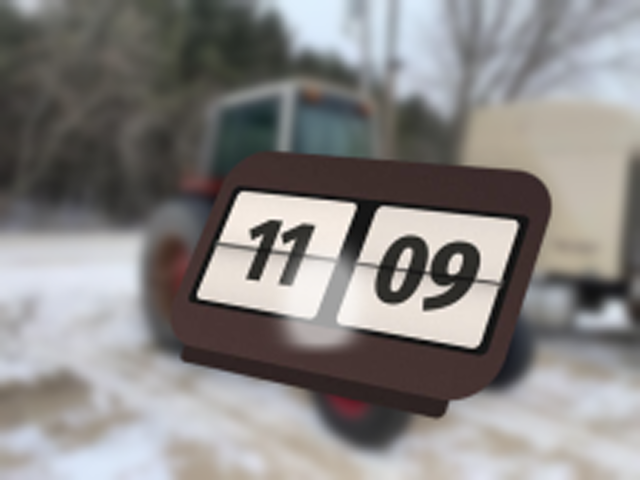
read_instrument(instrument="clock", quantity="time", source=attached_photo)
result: 11:09
